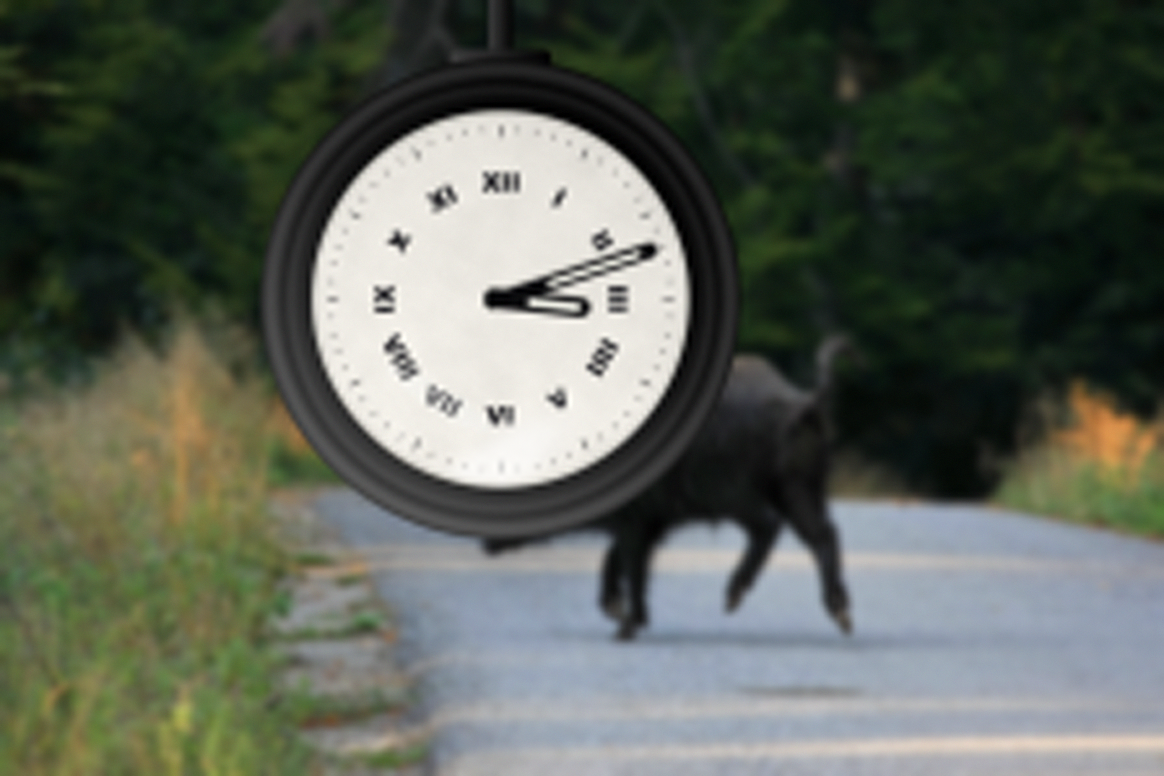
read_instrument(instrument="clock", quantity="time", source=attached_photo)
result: 3:12
